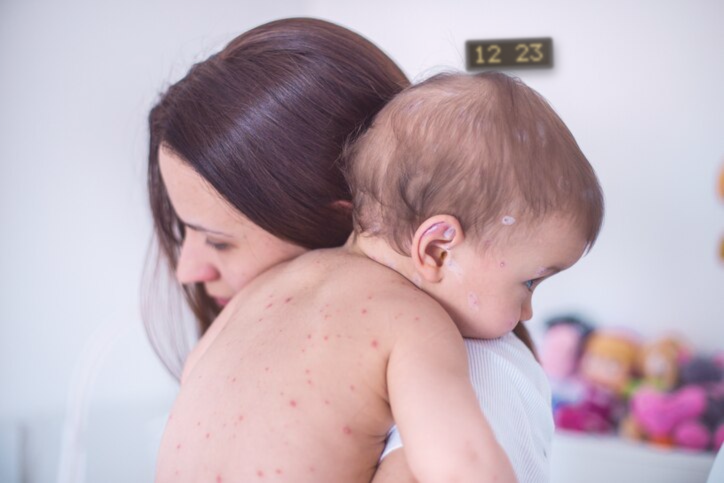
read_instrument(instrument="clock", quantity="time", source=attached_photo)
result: 12:23
